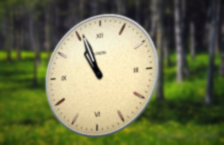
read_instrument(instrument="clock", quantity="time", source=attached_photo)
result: 10:56
